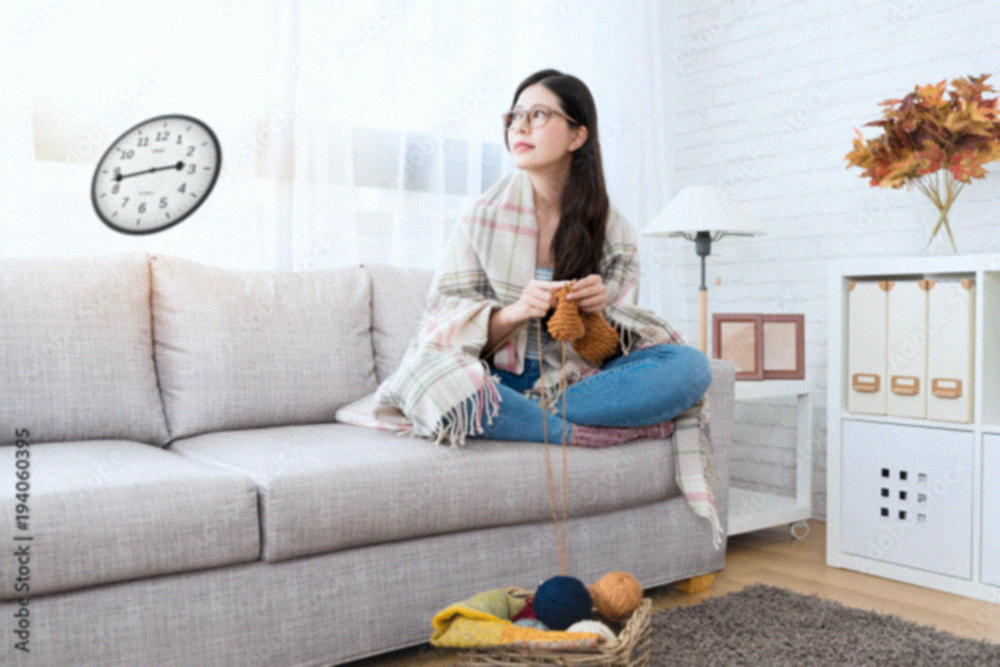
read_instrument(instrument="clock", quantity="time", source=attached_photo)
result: 2:43
